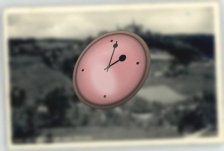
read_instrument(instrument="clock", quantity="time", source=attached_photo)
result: 2:02
